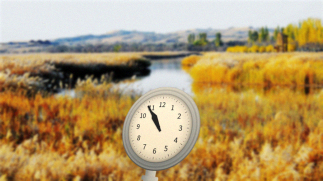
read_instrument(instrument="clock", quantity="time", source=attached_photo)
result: 10:54
